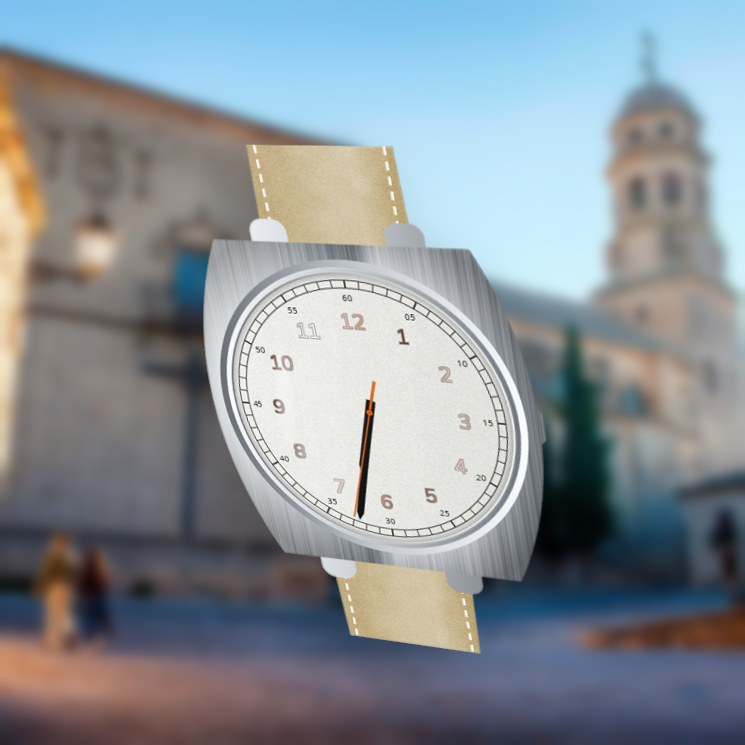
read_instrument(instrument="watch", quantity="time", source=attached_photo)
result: 6:32:33
